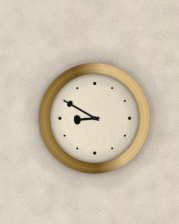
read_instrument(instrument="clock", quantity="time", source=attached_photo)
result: 8:50
